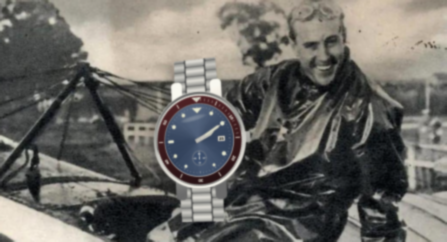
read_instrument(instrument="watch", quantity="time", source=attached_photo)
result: 2:10
